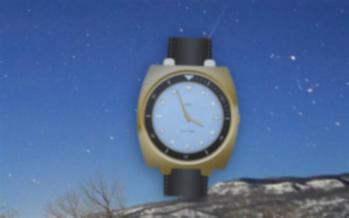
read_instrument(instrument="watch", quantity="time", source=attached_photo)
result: 3:56
